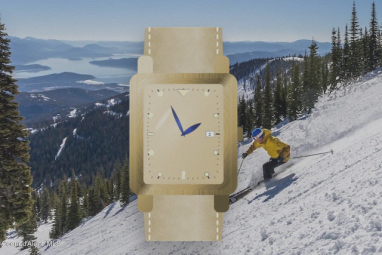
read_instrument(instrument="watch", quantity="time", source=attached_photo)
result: 1:56
